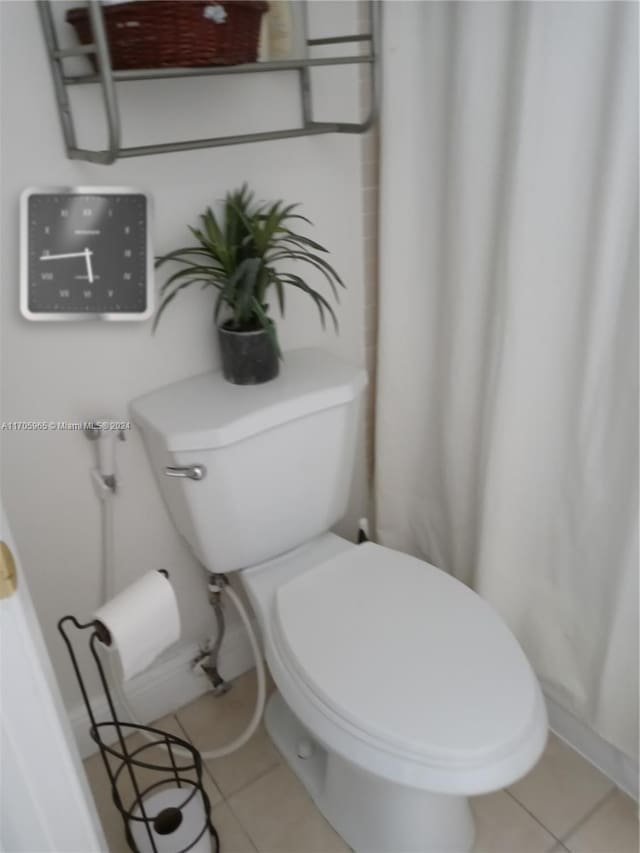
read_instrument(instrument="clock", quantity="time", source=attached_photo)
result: 5:44
